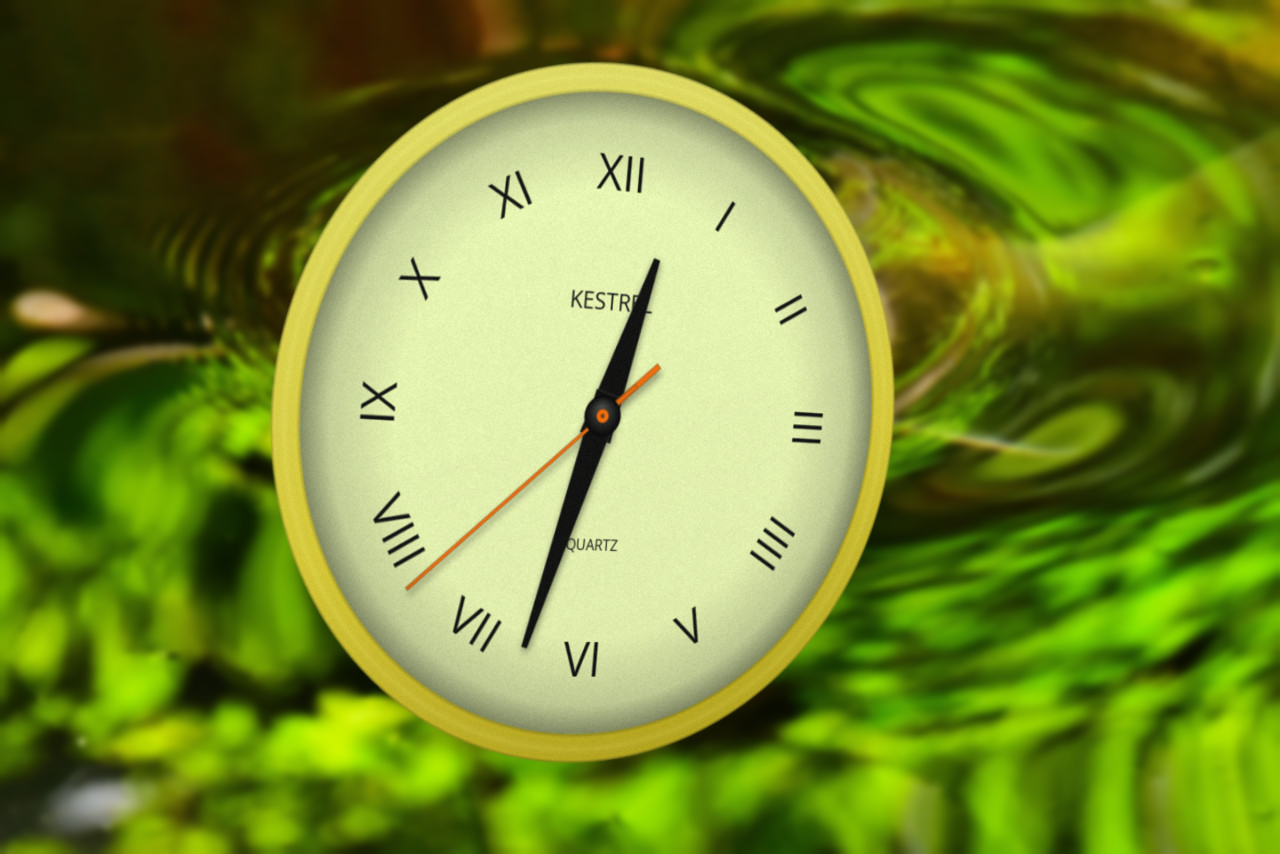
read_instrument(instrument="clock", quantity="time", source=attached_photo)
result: 12:32:38
